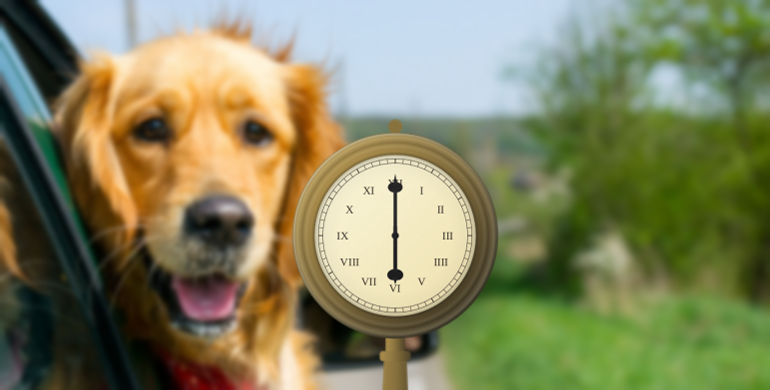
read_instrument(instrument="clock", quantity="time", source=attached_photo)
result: 6:00
